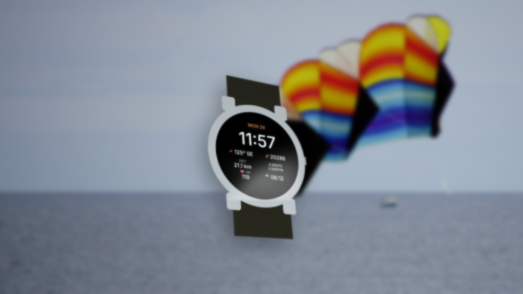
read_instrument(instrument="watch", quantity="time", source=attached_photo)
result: 11:57
